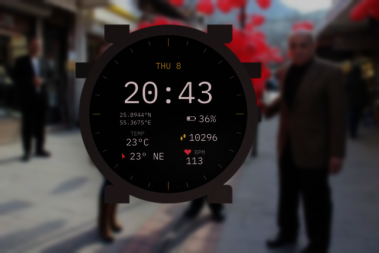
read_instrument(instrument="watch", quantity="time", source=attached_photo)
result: 20:43
